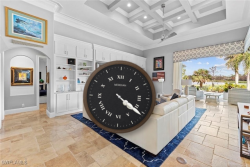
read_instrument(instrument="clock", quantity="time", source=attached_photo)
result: 4:21
